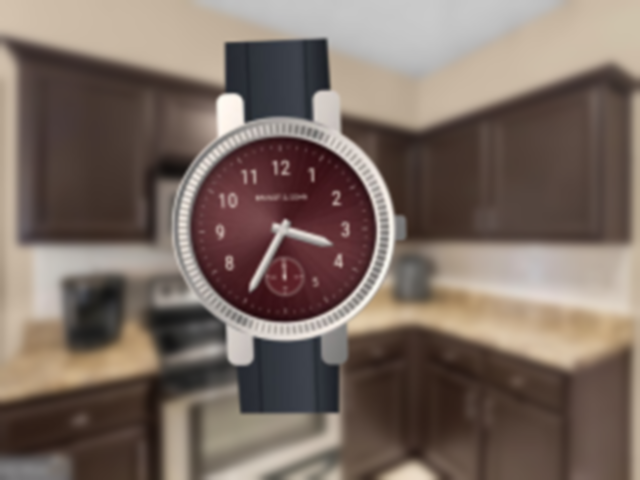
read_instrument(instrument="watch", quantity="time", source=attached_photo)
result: 3:35
